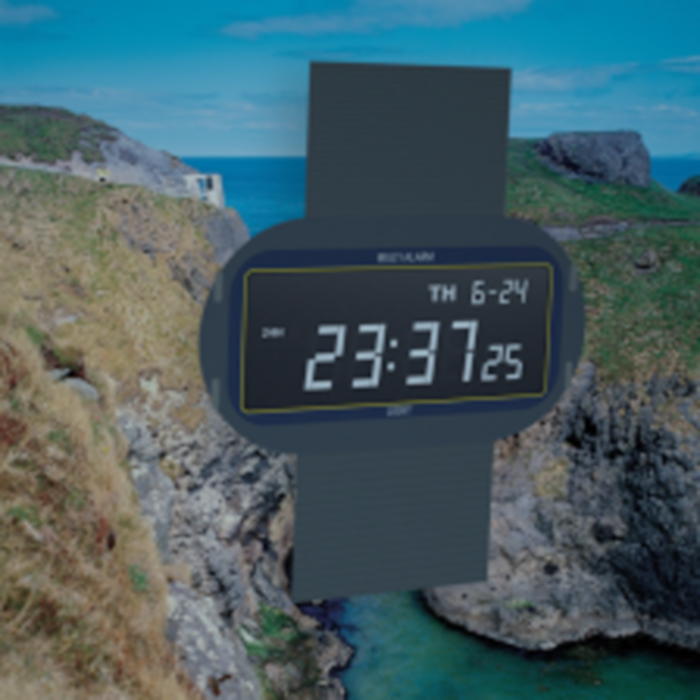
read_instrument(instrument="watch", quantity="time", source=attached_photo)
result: 23:37:25
